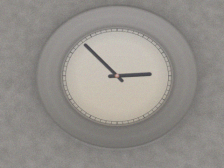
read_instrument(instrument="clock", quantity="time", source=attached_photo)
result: 2:53
